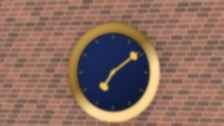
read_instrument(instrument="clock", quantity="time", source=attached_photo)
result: 7:09
